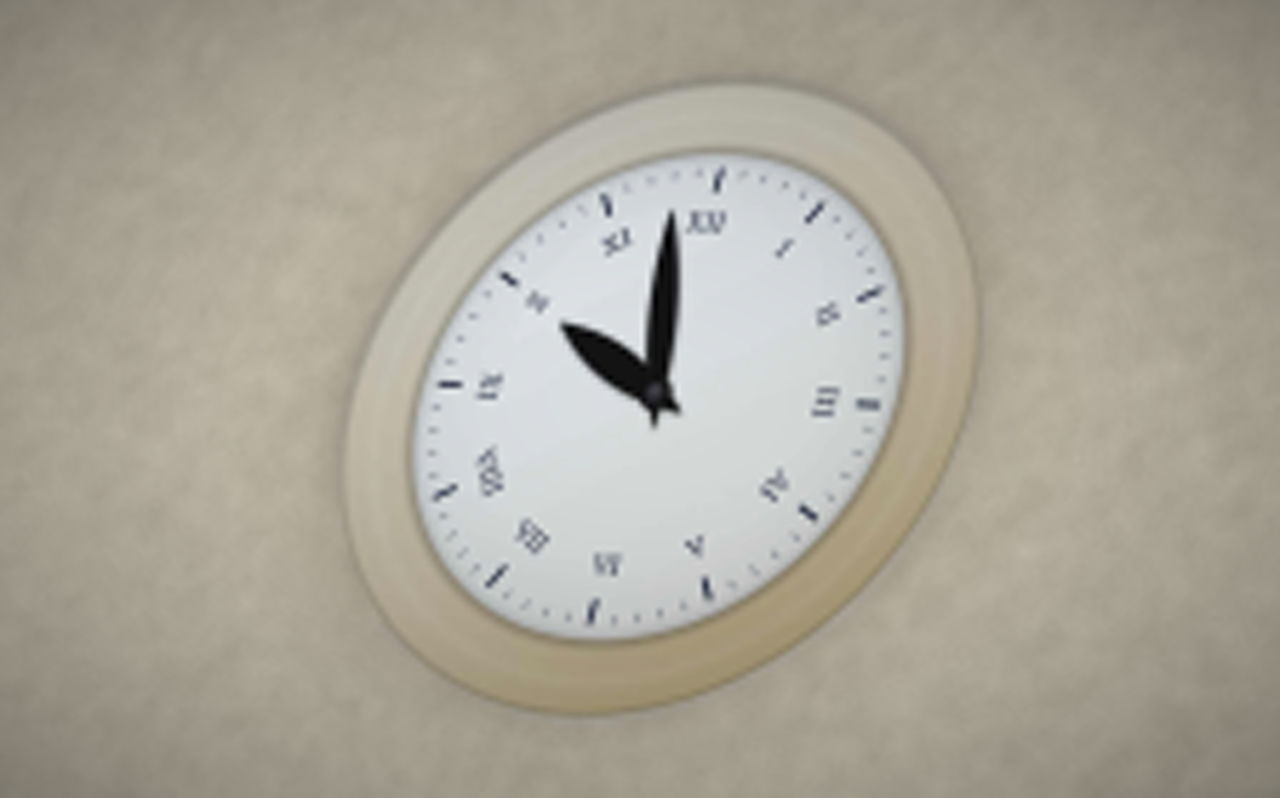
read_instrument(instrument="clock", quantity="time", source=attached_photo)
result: 9:58
